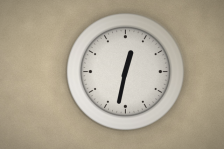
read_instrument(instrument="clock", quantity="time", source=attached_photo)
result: 12:32
